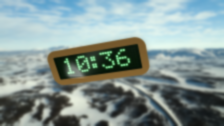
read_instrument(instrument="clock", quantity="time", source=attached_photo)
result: 10:36
